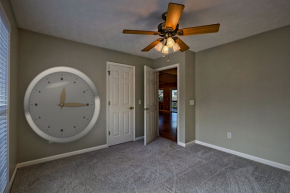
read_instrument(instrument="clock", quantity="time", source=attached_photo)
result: 12:15
